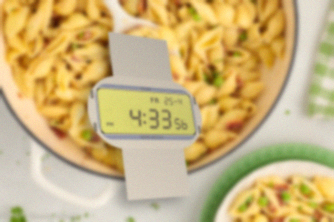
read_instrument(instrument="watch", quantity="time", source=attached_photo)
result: 4:33
